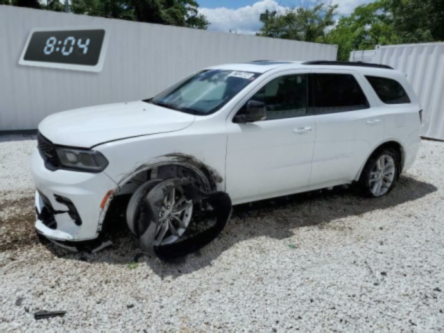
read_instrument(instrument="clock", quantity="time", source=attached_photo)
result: 8:04
